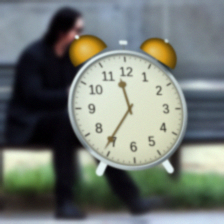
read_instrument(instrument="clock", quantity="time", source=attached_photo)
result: 11:36
